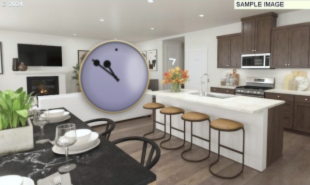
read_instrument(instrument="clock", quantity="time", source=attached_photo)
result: 10:51
